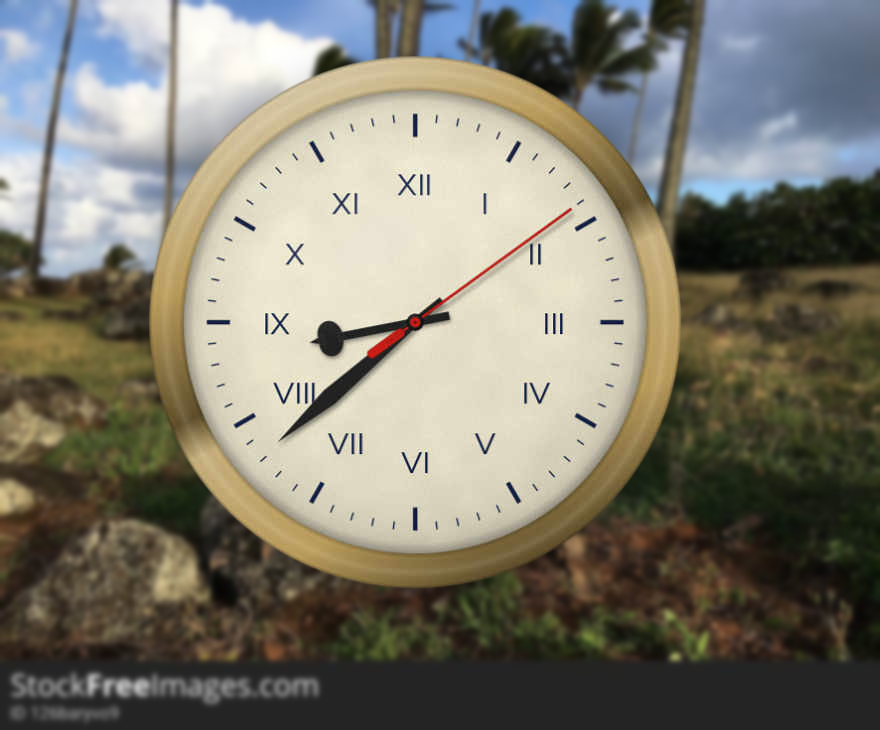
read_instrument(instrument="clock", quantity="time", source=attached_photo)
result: 8:38:09
